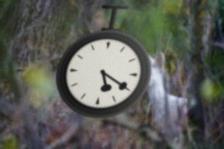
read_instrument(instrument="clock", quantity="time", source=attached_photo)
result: 5:20
